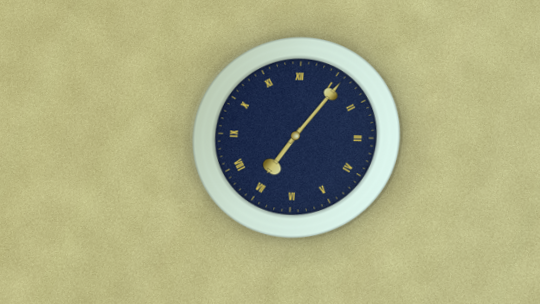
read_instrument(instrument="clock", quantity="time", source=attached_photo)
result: 7:06
